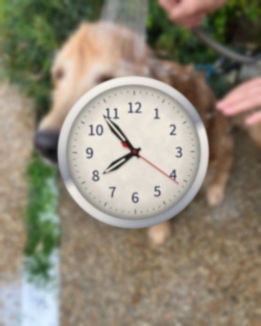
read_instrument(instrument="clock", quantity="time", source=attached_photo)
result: 7:53:21
